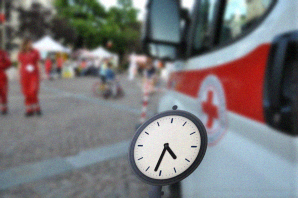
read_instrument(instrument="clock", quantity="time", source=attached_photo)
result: 4:32
